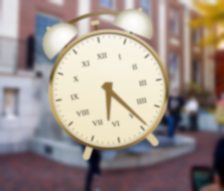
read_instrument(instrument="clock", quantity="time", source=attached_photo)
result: 6:24
